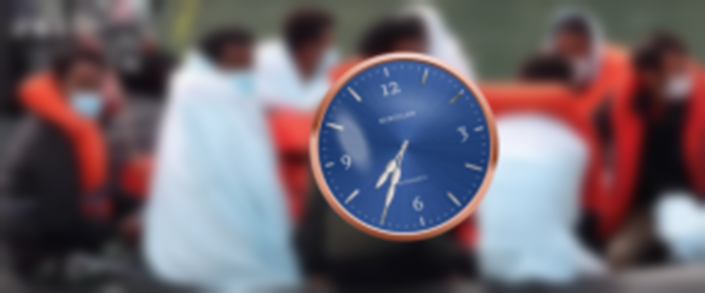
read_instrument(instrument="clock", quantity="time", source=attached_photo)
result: 7:35
